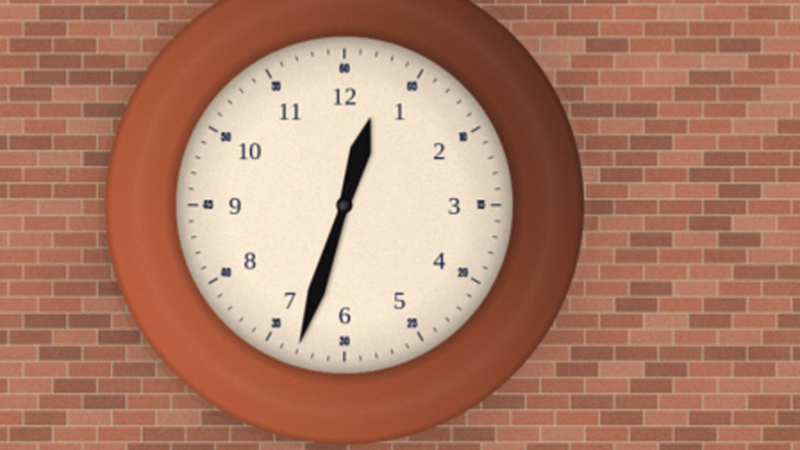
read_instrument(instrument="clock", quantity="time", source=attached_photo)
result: 12:33
